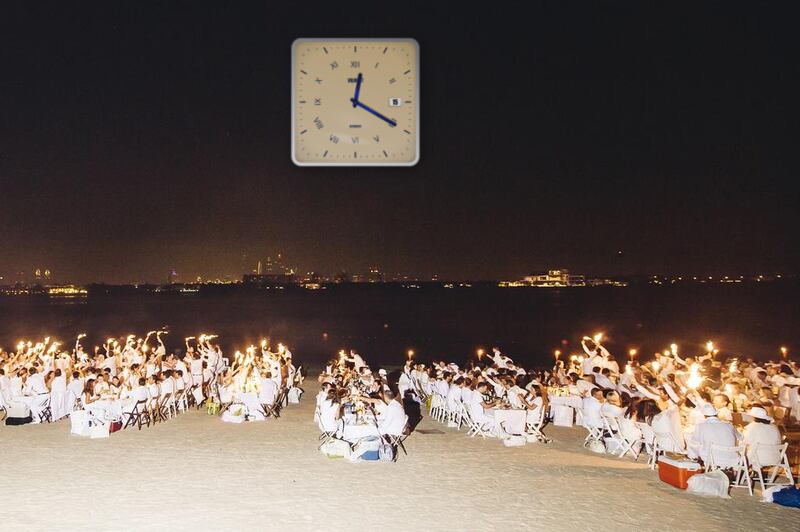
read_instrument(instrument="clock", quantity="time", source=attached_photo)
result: 12:20
